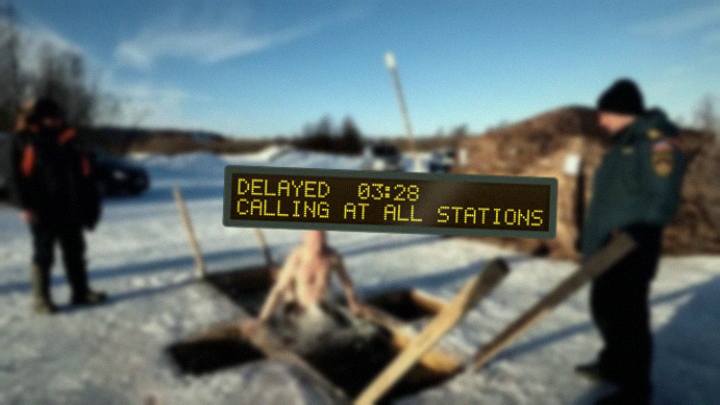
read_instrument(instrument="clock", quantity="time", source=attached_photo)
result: 3:28
